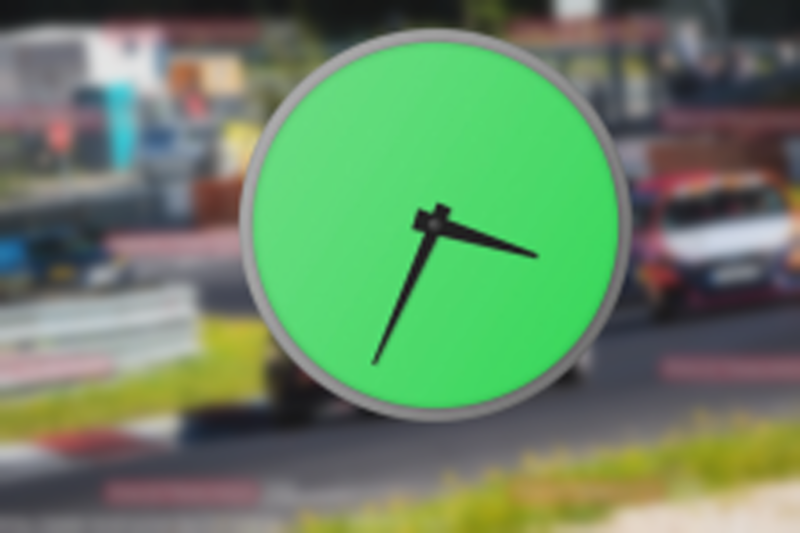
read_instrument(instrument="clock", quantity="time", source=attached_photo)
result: 3:34
